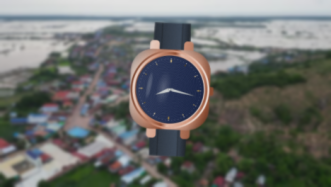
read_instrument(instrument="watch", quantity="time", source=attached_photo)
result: 8:17
